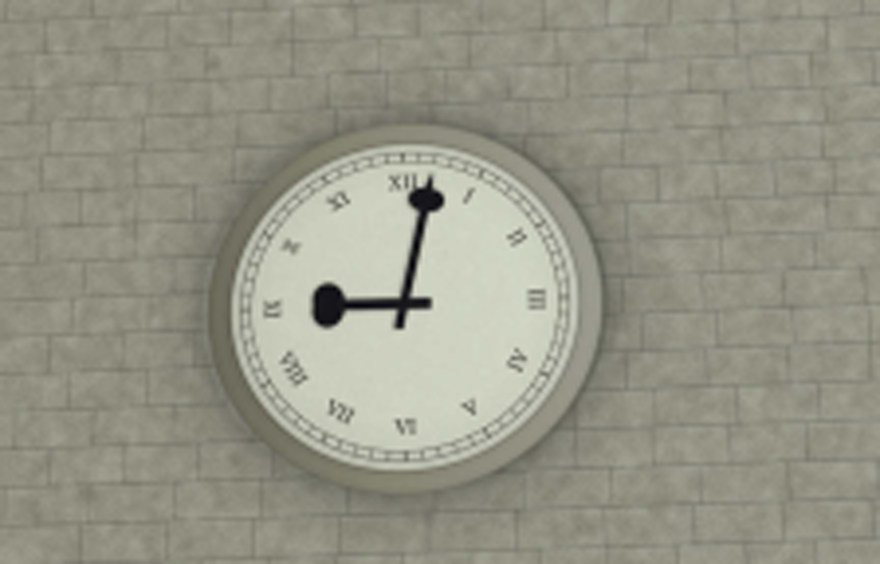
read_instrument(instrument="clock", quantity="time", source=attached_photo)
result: 9:02
